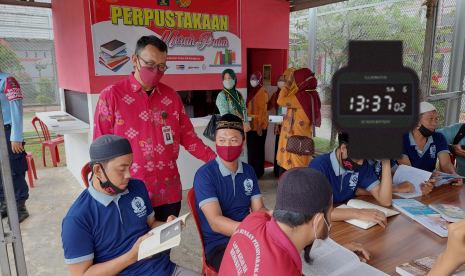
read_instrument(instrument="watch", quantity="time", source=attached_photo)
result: 13:37
